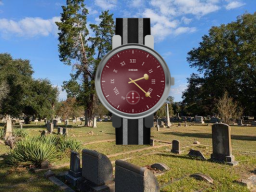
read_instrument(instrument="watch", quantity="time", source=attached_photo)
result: 2:22
